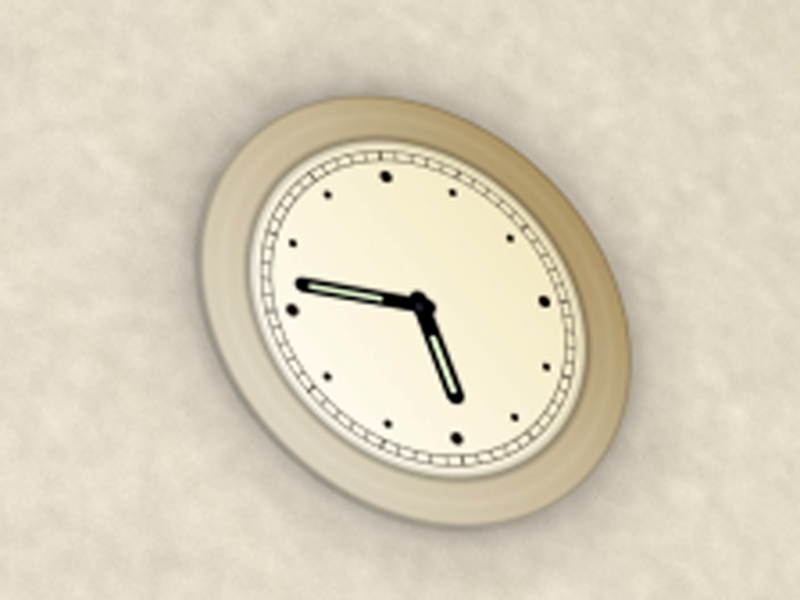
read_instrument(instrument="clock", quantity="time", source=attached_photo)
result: 5:47
